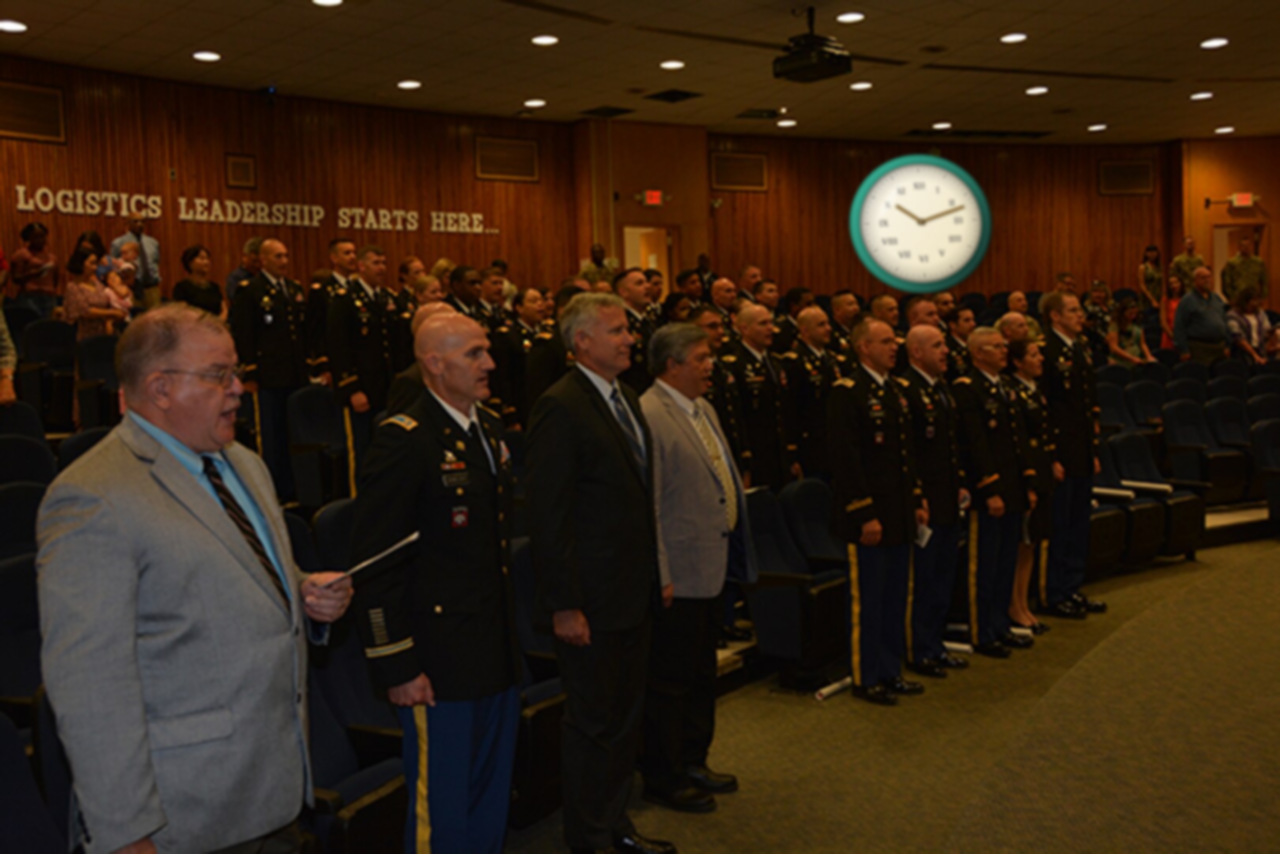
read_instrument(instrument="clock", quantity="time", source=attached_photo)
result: 10:12
